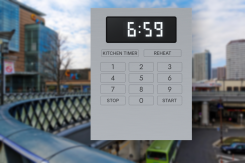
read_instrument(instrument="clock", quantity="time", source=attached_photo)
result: 6:59
